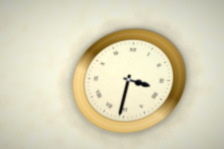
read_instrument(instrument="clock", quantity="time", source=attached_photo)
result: 3:31
